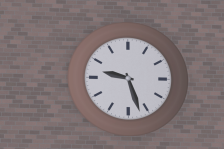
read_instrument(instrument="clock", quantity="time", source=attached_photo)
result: 9:27
